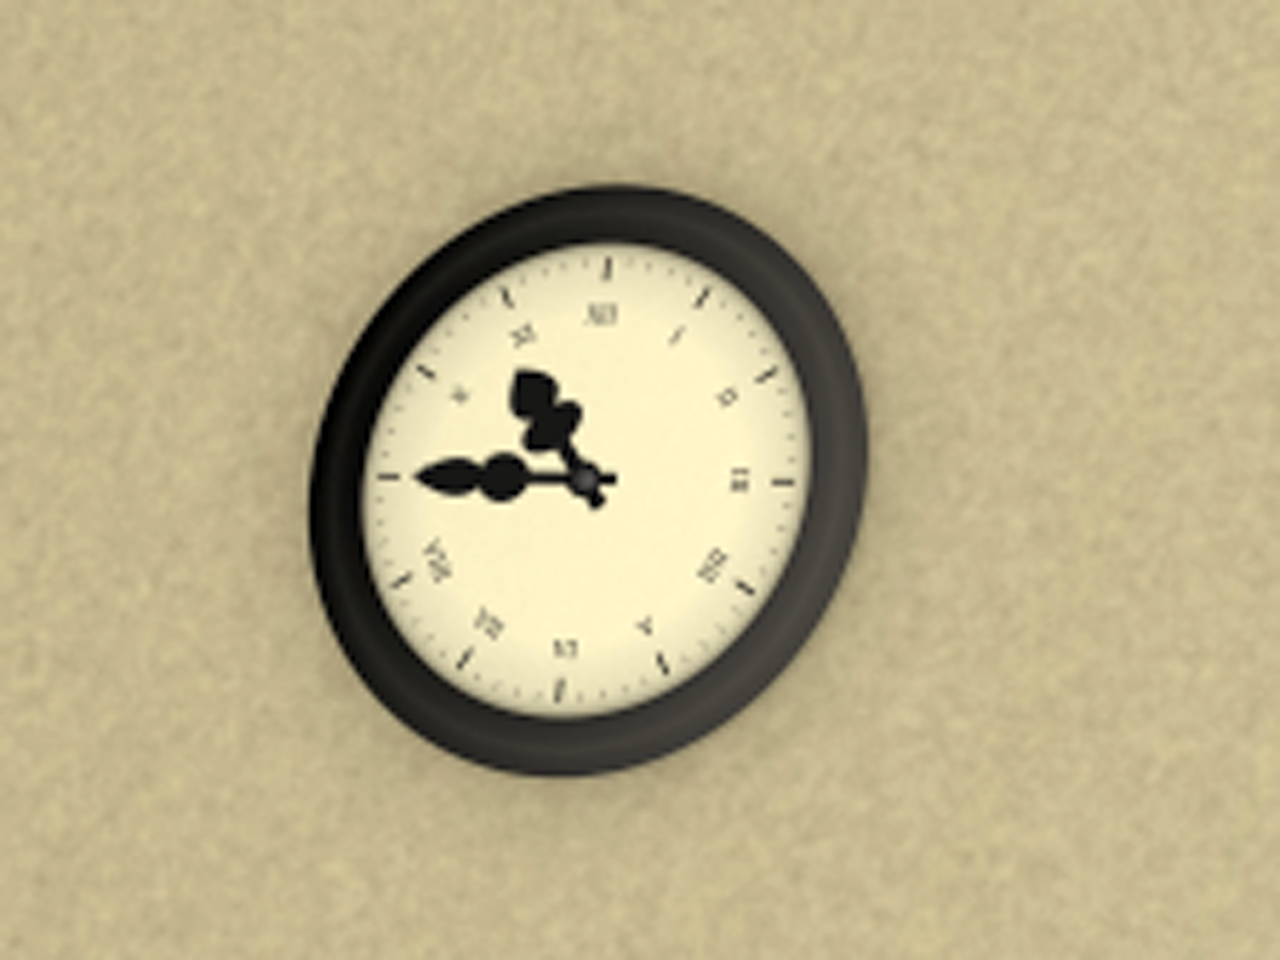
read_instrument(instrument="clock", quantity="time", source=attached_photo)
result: 10:45
